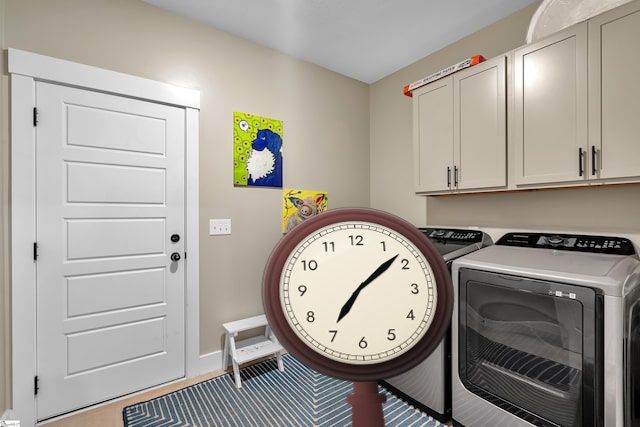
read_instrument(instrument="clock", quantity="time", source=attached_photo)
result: 7:08
